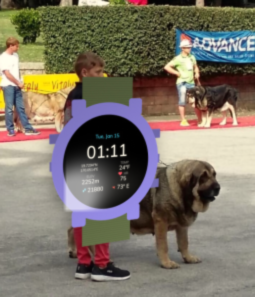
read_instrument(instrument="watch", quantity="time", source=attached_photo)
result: 1:11
